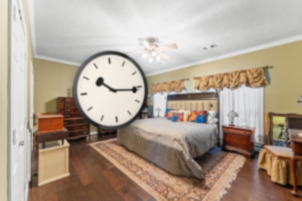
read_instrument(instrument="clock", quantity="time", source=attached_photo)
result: 10:16
